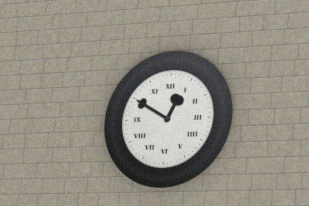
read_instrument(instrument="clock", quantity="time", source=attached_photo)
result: 12:50
